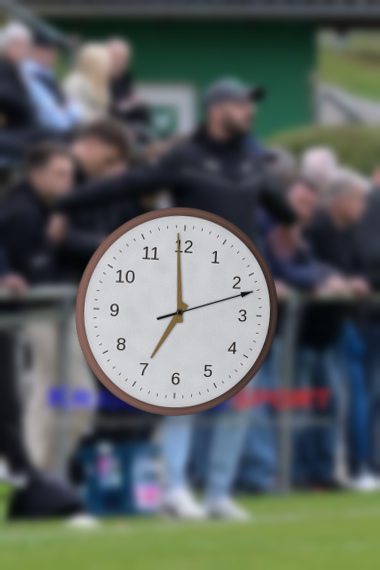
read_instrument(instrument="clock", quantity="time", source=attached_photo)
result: 6:59:12
